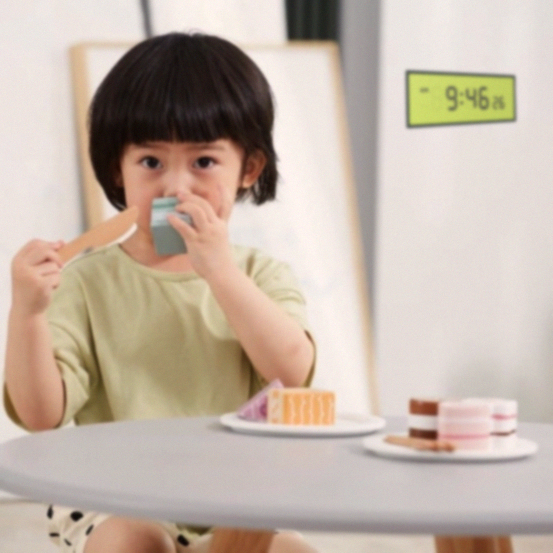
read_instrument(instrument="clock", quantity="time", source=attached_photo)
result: 9:46
